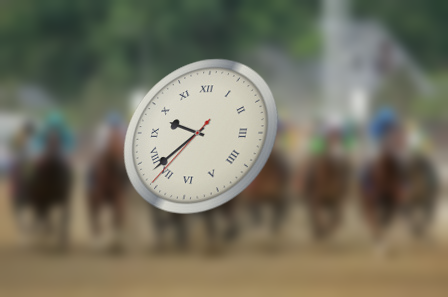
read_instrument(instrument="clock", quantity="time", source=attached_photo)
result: 9:37:36
